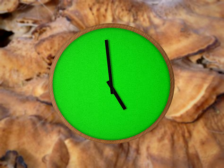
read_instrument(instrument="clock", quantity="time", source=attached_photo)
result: 4:59
